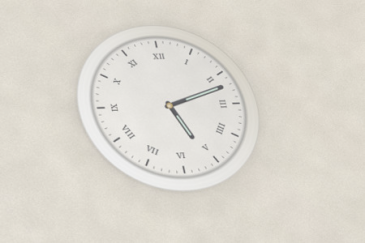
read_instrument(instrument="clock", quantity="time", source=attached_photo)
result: 5:12
